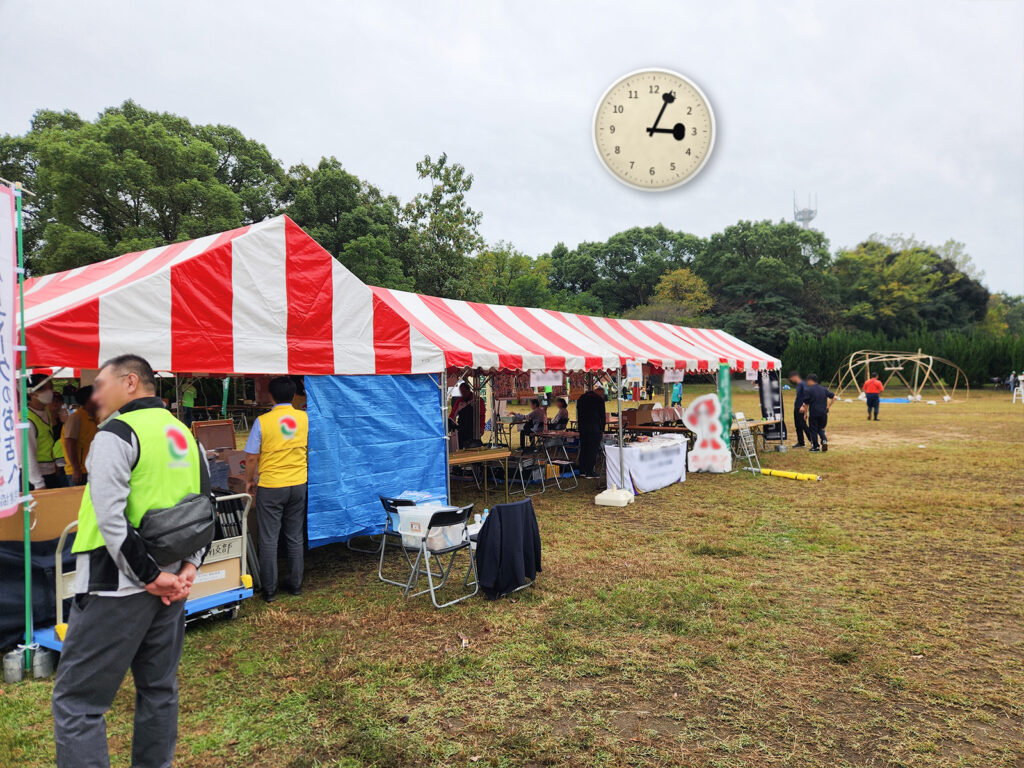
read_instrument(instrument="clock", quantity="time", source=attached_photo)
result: 3:04
